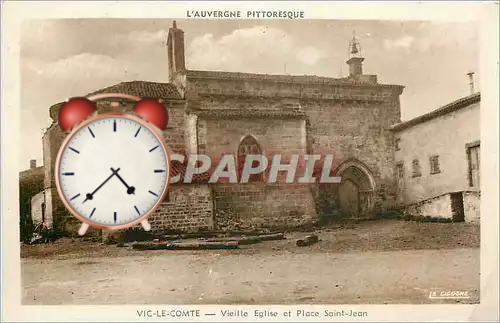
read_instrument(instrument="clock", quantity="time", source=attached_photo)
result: 4:38
